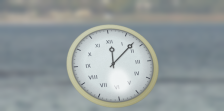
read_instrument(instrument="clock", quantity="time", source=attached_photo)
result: 12:08
